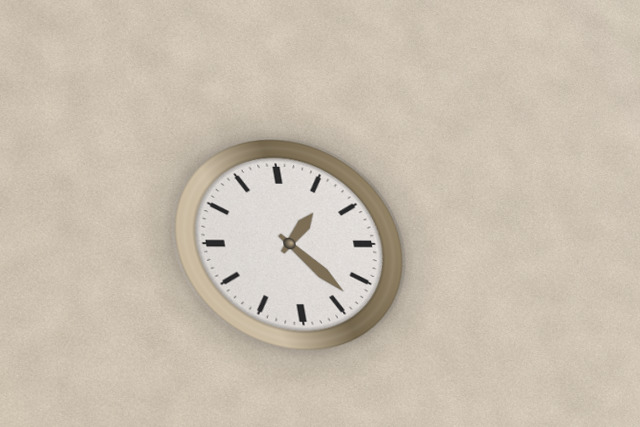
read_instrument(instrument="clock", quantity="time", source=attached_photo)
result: 1:23
